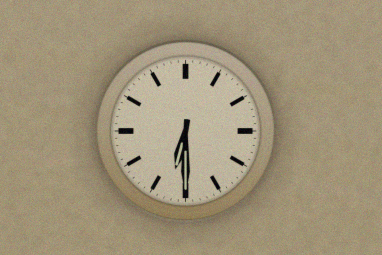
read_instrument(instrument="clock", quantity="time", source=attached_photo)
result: 6:30
